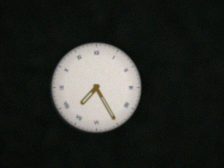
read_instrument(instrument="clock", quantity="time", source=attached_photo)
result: 7:25
